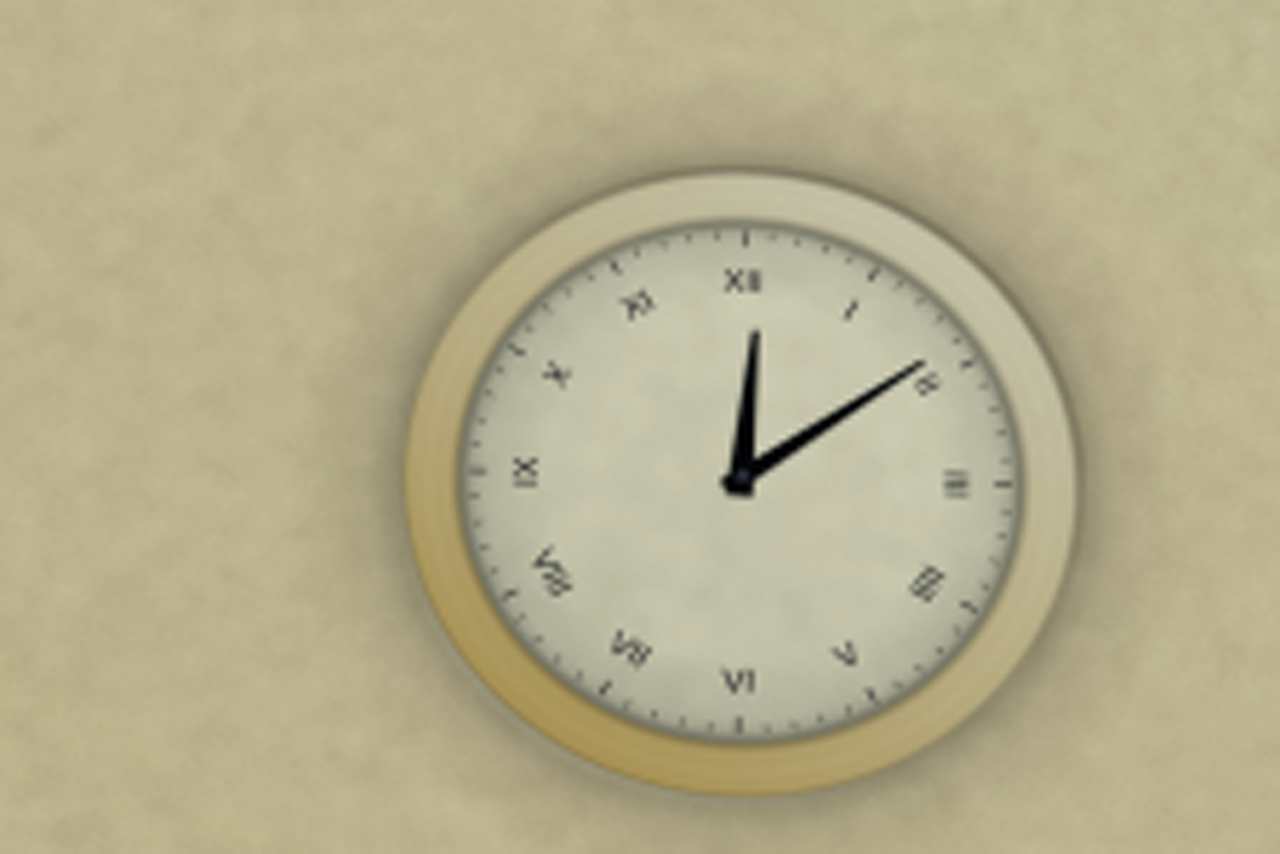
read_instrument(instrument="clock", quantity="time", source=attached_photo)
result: 12:09
